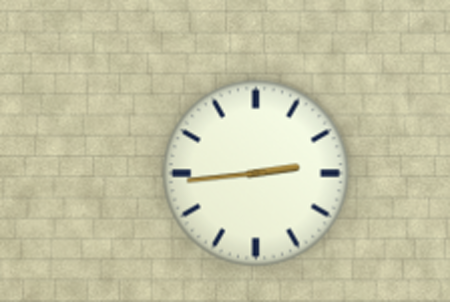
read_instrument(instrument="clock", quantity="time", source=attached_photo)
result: 2:44
